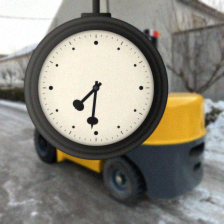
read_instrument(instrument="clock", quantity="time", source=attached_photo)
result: 7:31
